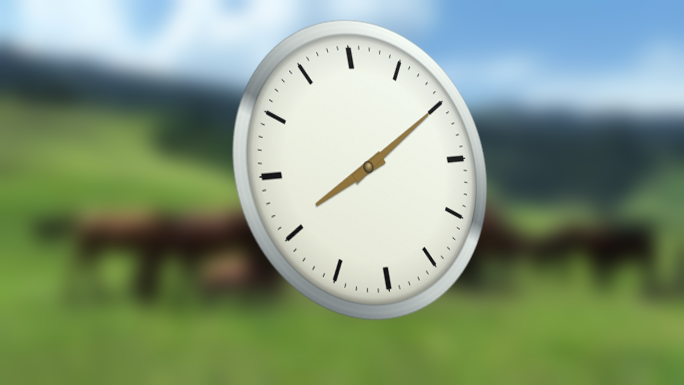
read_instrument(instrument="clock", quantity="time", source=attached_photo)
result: 8:10
